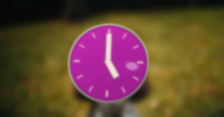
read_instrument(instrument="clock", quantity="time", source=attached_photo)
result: 5:00
